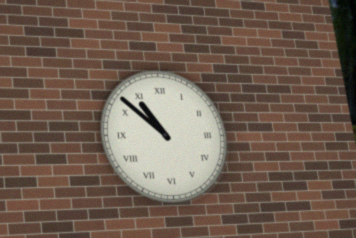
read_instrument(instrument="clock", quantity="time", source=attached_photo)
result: 10:52
